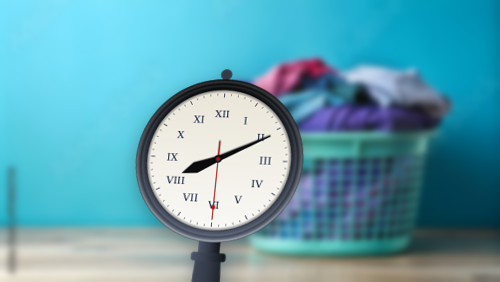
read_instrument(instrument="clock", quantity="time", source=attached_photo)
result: 8:10:30
